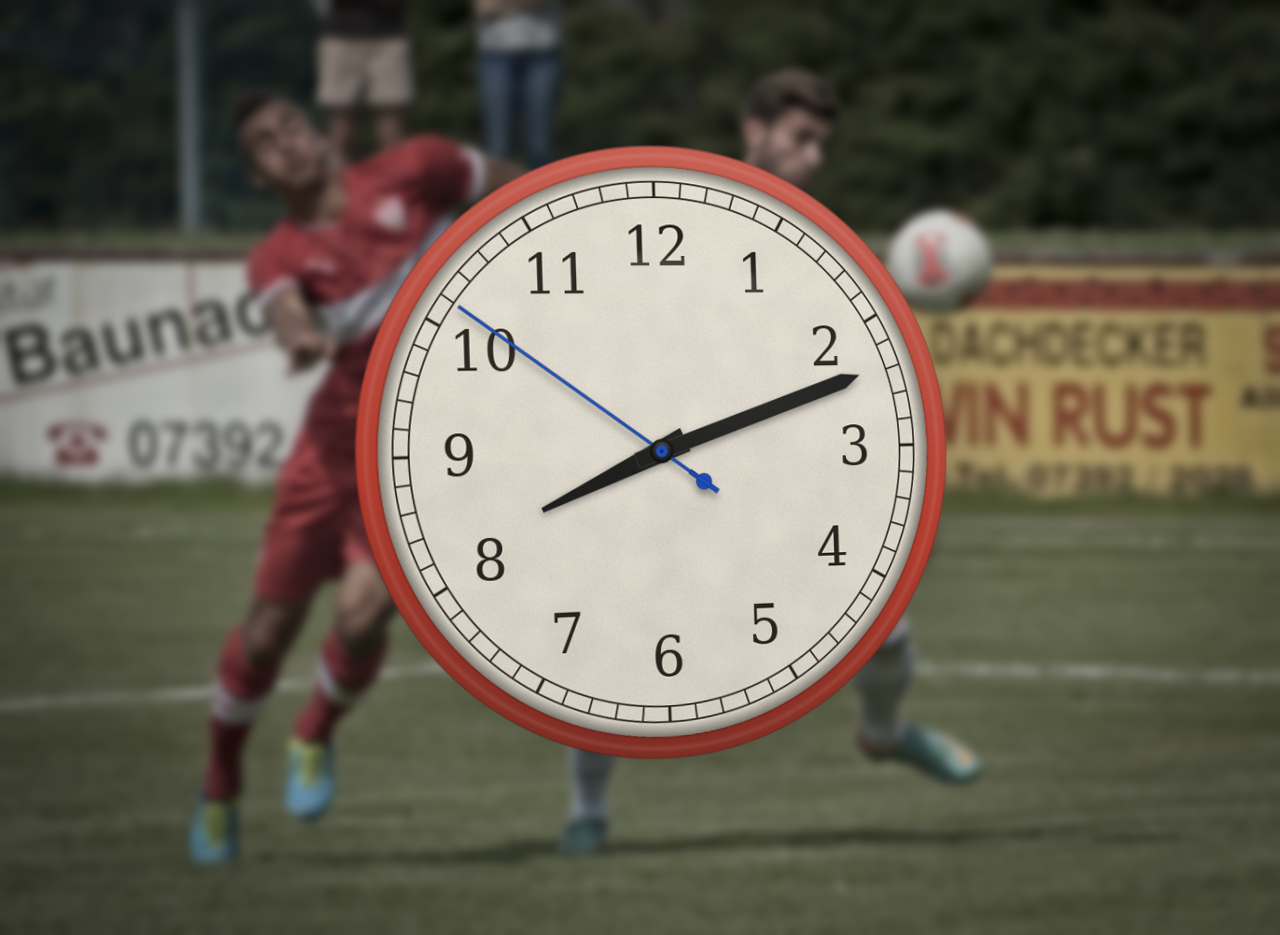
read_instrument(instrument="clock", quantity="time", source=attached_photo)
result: 8:11:51
